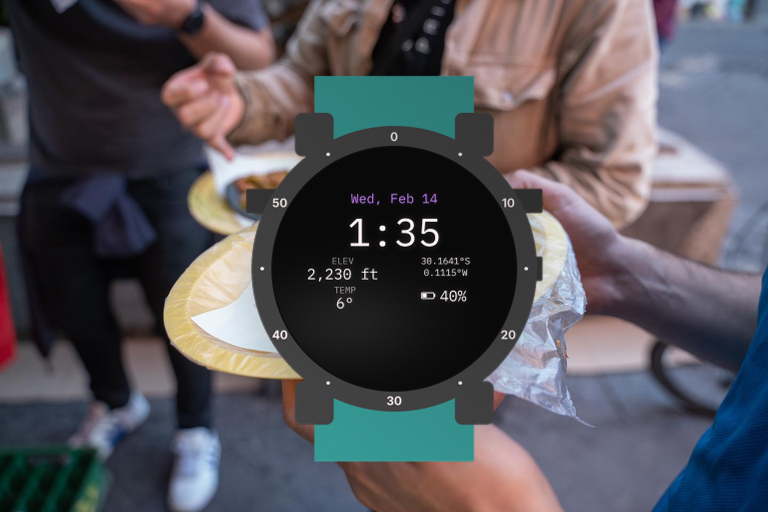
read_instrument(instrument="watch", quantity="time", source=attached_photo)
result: 1:35
